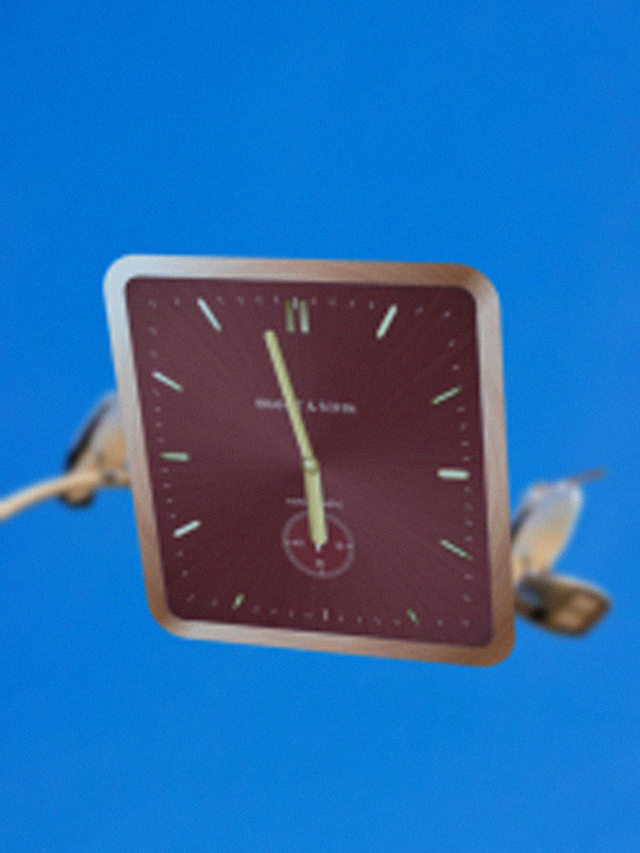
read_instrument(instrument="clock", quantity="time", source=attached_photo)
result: 5:58
